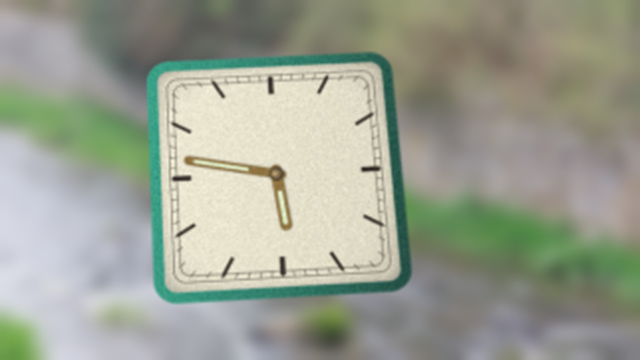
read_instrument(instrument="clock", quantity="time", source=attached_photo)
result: 5:47
